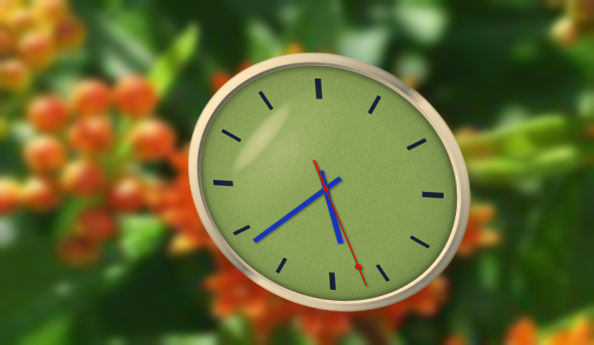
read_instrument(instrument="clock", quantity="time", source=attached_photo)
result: 5:38:27
